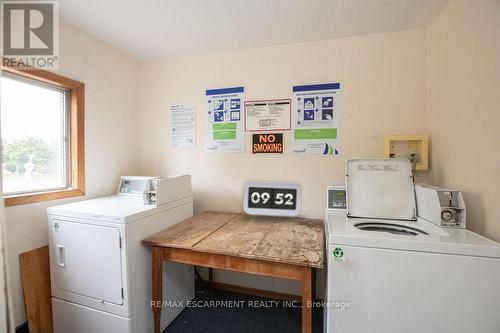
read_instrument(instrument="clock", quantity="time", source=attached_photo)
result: 9:52
